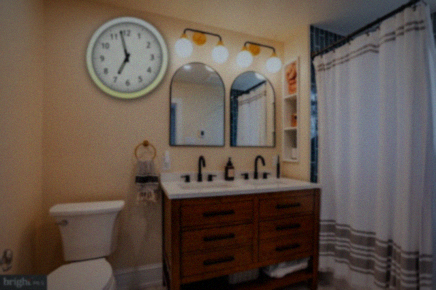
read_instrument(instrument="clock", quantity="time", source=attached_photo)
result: 6:58
